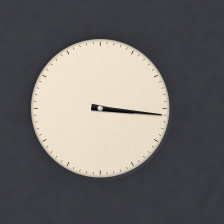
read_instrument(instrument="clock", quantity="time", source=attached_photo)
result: 3:16
